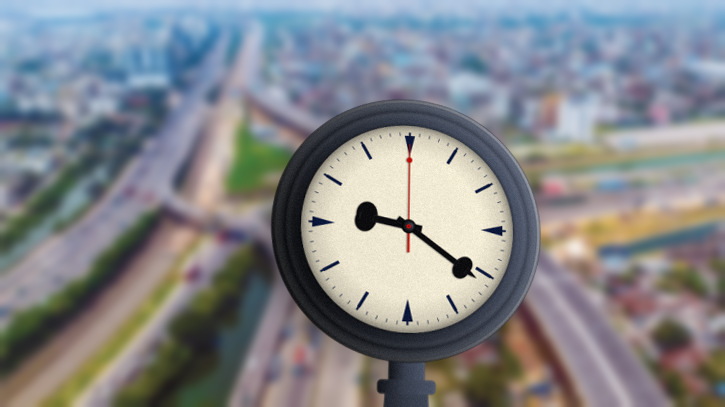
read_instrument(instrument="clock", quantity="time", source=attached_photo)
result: 9:21:00
